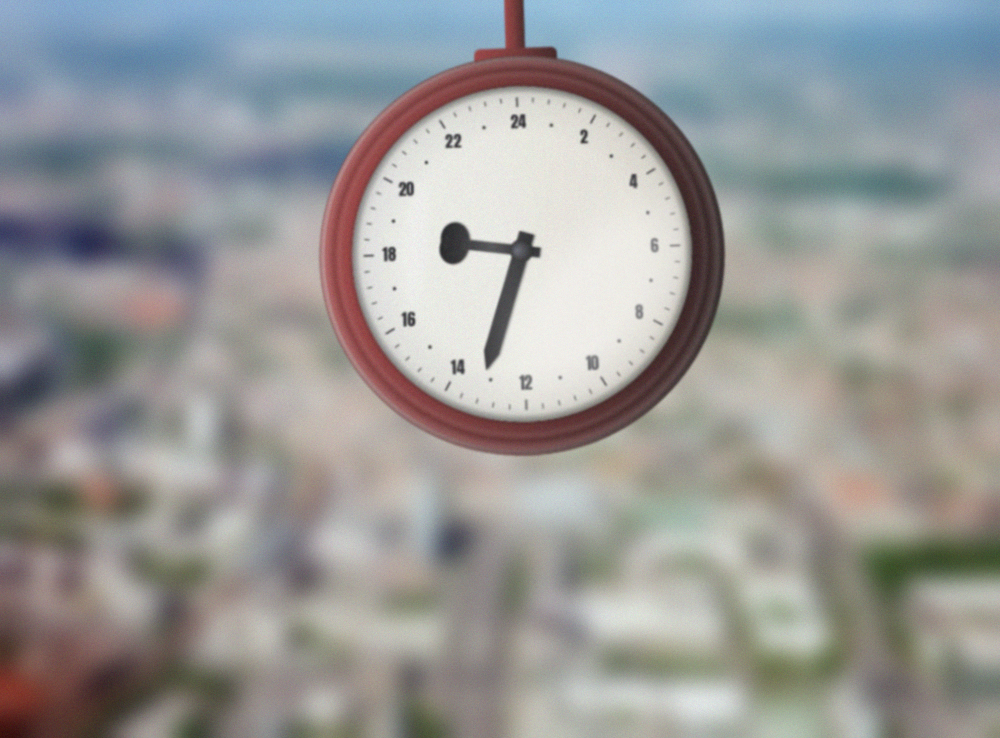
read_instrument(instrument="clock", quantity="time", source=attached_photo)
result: 18:33
